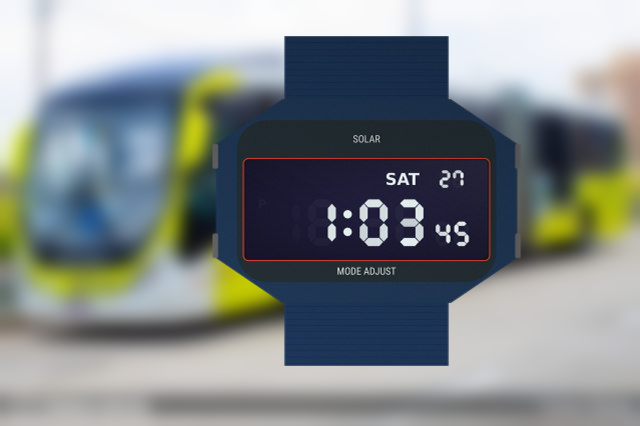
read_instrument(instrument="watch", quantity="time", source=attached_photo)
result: 1:03:45
